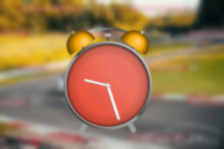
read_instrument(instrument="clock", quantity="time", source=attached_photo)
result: 9:27
